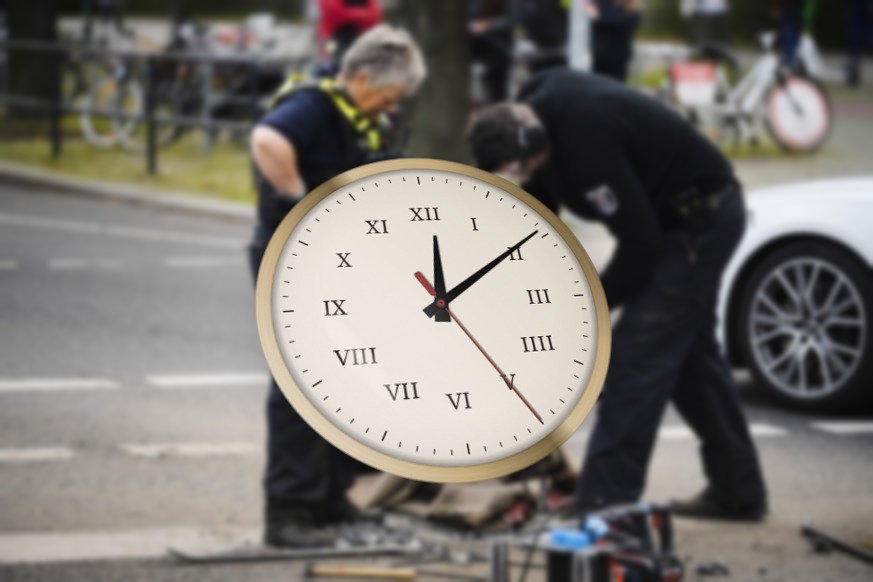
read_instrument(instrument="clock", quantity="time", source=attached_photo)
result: 12:09:25
